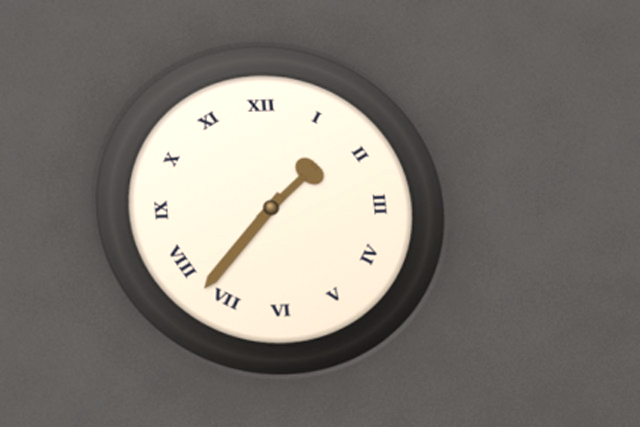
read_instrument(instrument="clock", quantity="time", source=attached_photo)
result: 1:37
